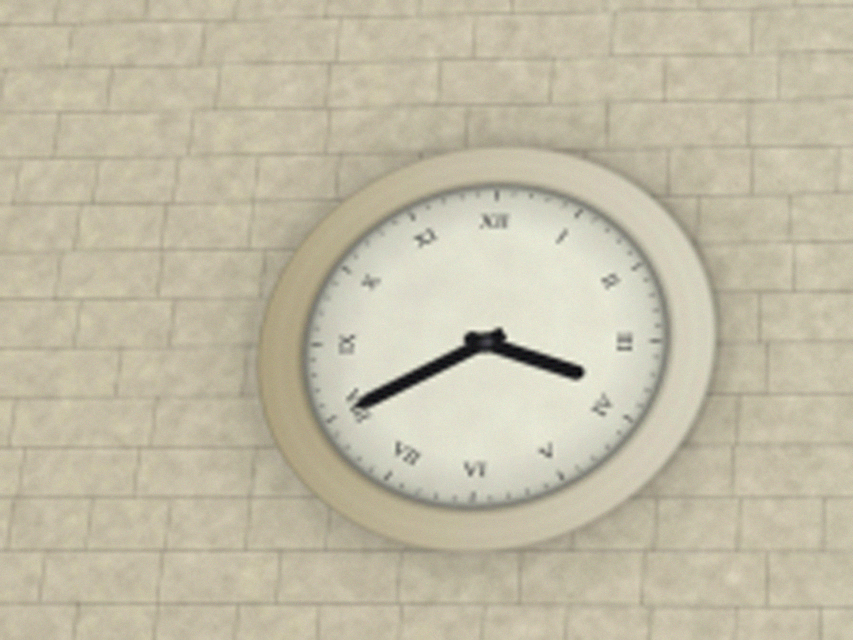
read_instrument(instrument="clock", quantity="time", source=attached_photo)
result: 3:40
